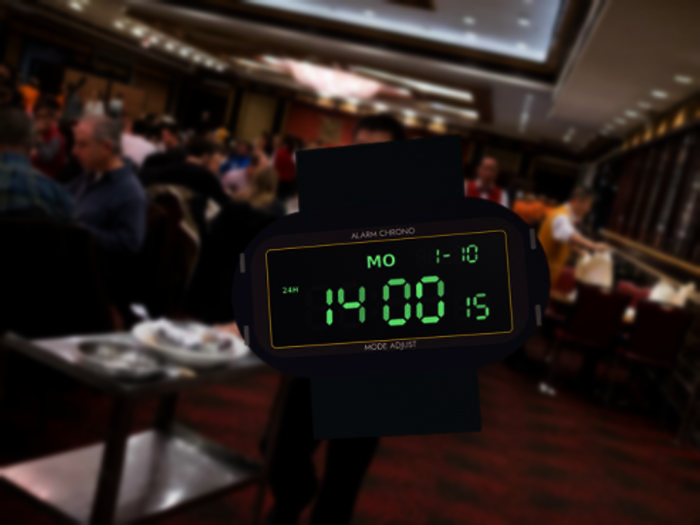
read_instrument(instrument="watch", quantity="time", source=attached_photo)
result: 14:00:15
